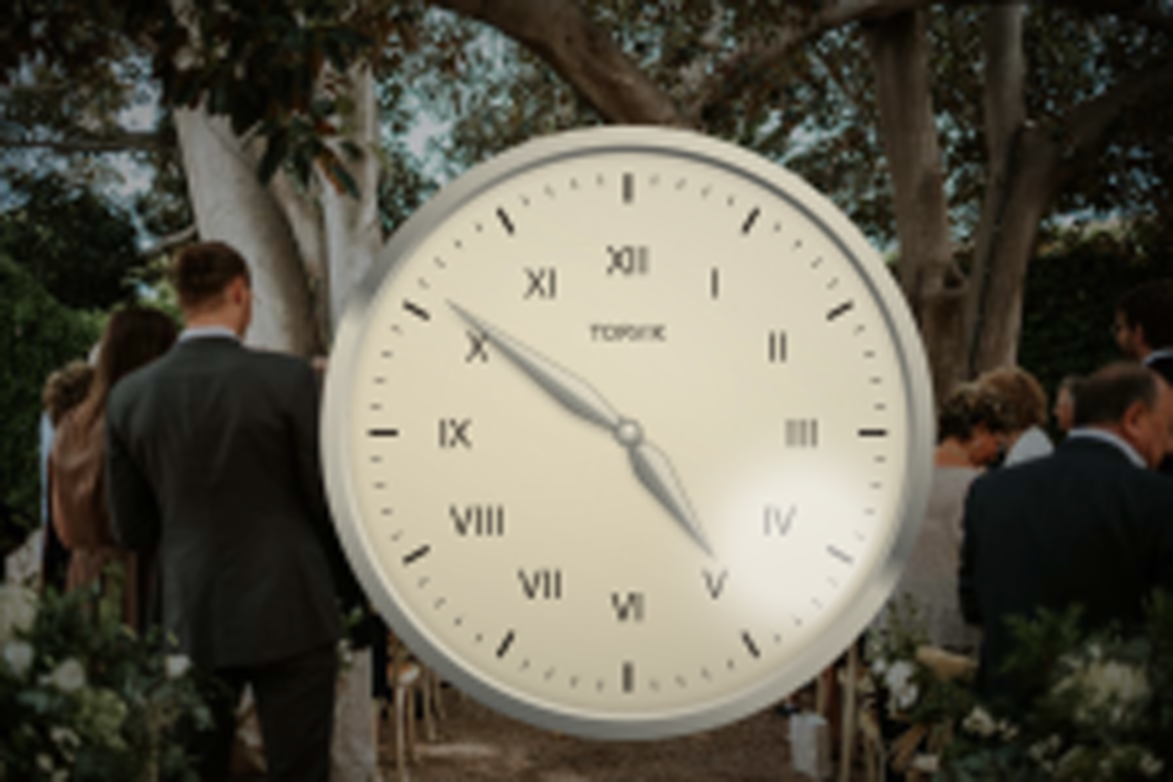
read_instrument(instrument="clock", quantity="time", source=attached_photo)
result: 4:51
